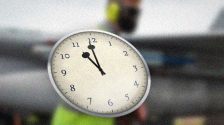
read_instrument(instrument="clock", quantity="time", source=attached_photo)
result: 10:59
